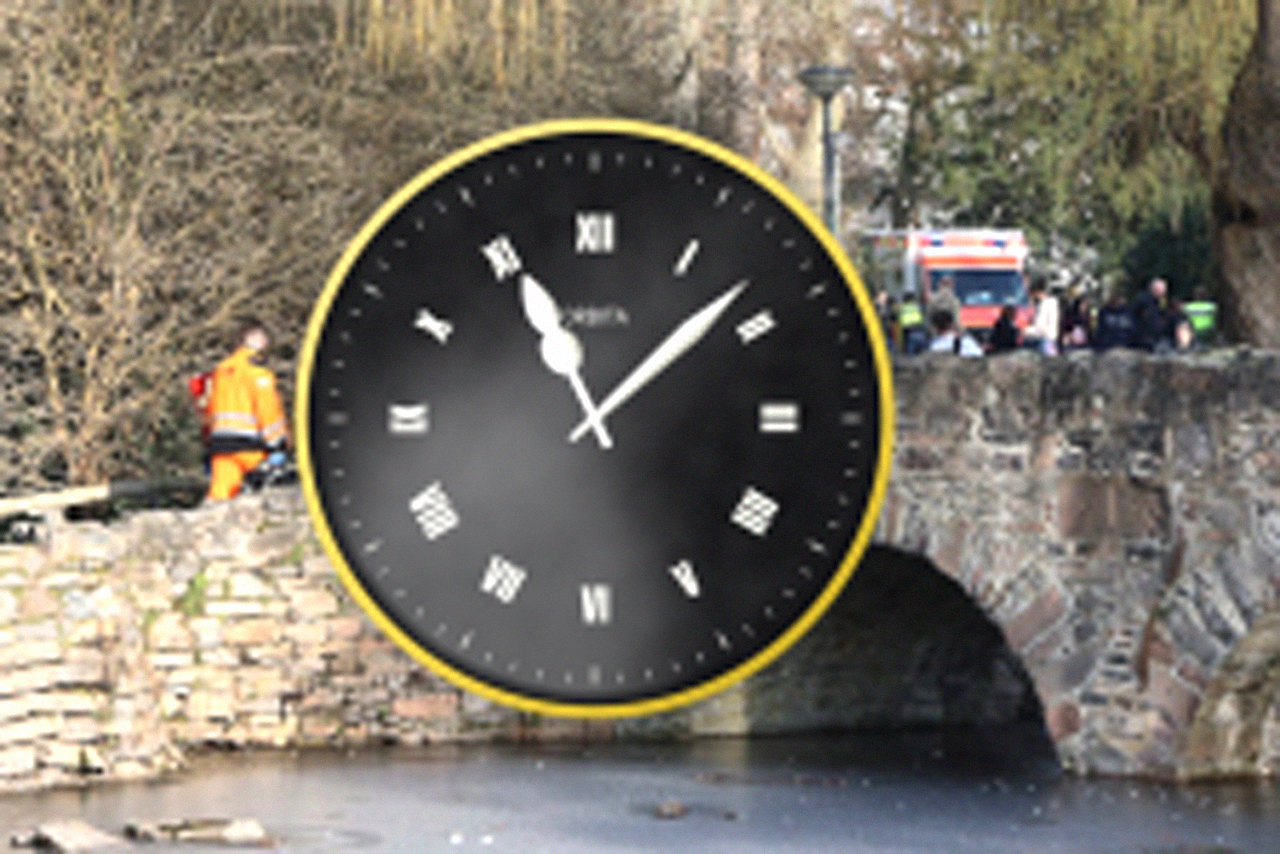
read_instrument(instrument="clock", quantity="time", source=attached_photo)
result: 11:08
